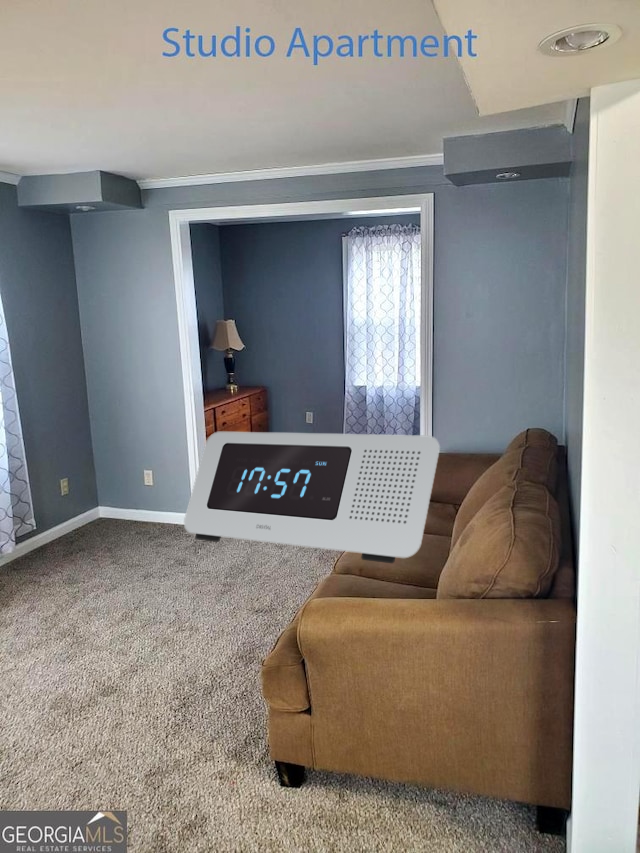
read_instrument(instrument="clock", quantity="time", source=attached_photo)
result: 17:57
